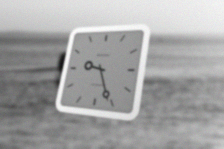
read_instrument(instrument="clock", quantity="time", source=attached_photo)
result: 9:26
